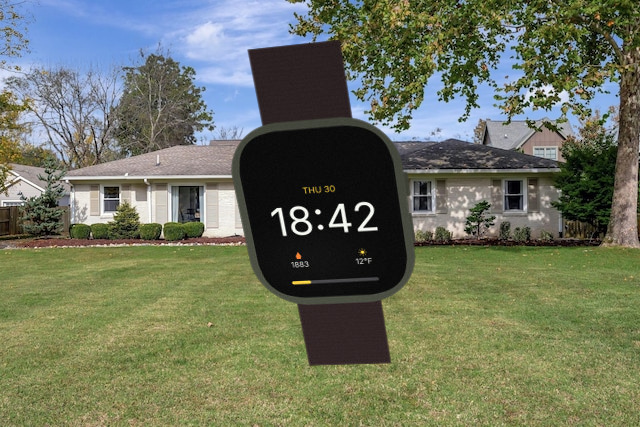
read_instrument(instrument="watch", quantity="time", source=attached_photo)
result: 18:42
